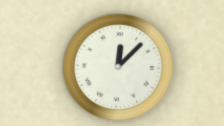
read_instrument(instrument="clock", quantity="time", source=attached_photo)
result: 12:07
